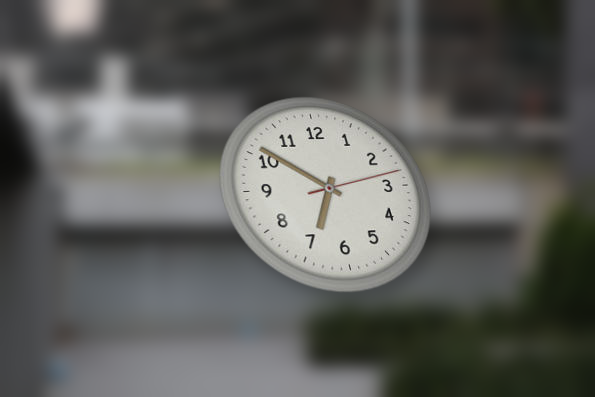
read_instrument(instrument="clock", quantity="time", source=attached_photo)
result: 6:51:13
